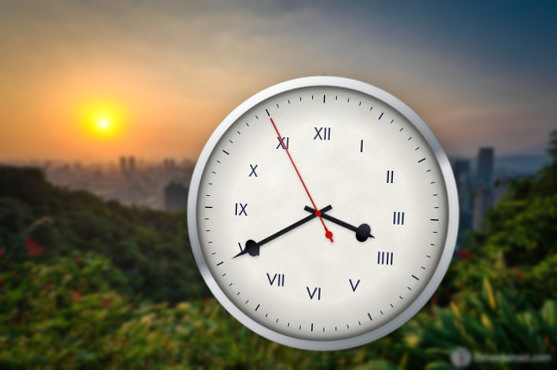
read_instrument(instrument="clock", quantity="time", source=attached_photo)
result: 3:39:55
